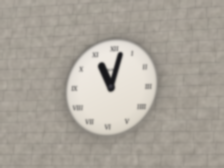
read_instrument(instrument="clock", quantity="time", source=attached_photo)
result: 11:02
